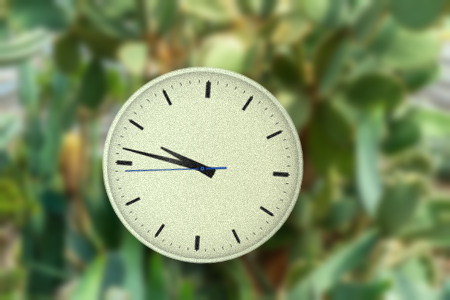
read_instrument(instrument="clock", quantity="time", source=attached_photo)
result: 9:46:44
